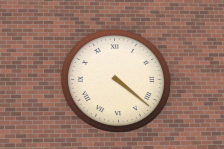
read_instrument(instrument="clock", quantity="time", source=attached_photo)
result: 4:22
